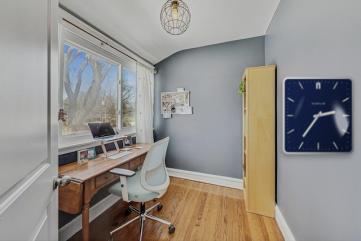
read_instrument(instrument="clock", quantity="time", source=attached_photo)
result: 2:36
